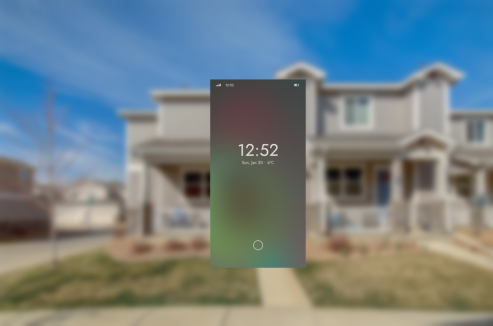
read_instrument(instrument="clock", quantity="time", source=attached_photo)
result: 12:52
